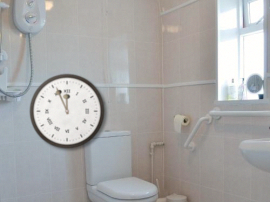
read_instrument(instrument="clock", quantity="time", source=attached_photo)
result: 11:56
